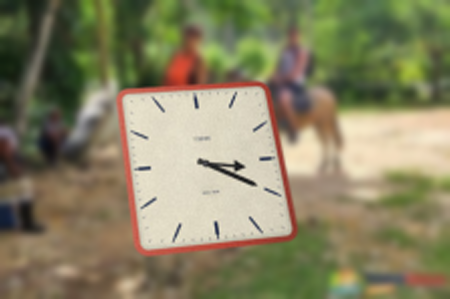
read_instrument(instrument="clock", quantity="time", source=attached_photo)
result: 3:20
